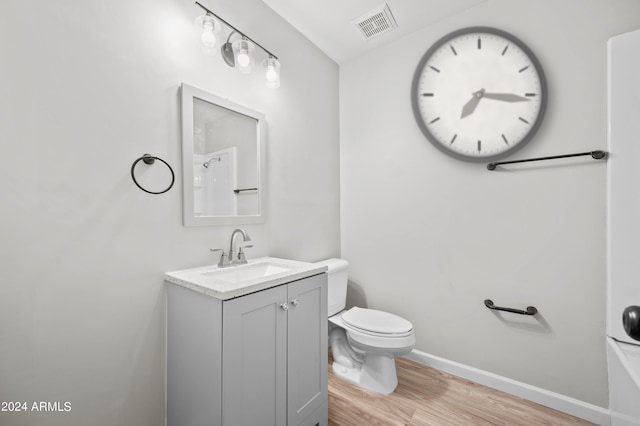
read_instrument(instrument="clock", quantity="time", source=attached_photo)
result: 7:16
